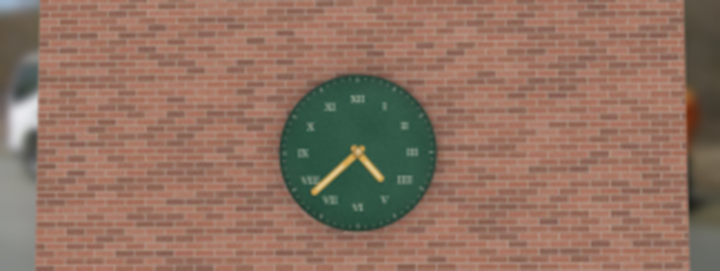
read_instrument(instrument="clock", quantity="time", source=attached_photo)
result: 4:38
